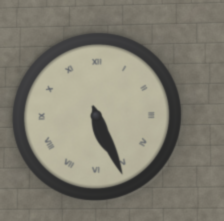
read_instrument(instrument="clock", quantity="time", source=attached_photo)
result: 5:26
